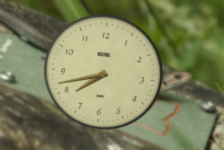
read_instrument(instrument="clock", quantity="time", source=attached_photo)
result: 7:42
